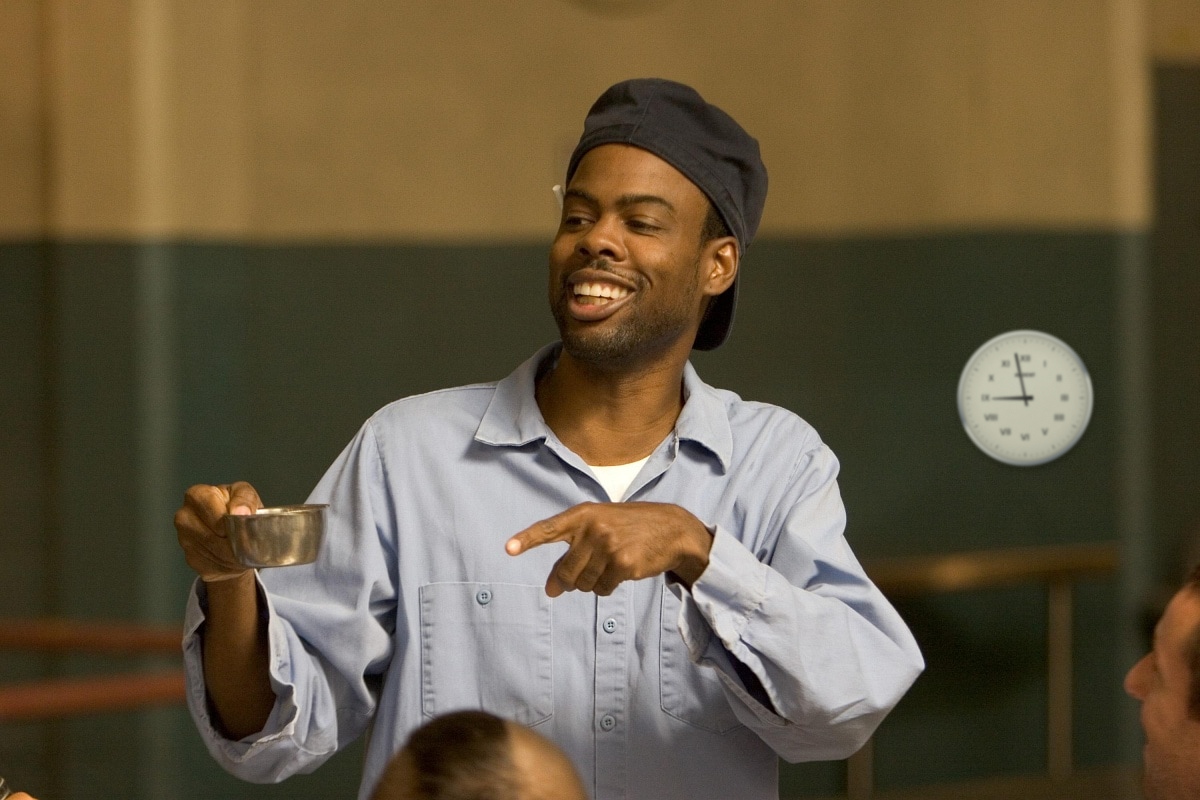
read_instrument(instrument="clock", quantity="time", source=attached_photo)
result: 8:58
